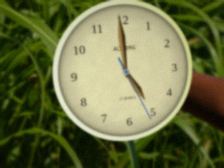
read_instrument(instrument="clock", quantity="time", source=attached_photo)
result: 4:59:26
